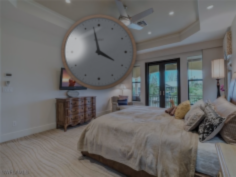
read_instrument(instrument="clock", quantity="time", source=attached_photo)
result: 3:58
